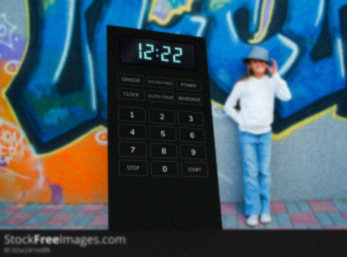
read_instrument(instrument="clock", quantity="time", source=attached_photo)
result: 12:22
